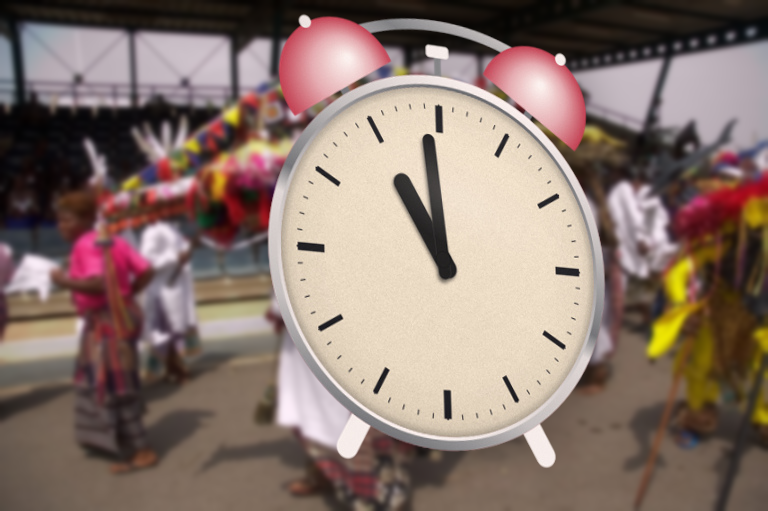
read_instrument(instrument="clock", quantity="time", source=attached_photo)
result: 10:59
